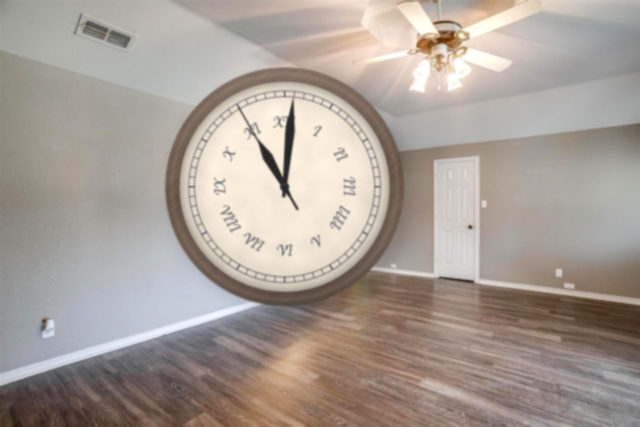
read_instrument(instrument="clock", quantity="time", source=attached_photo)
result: 11:00:55
